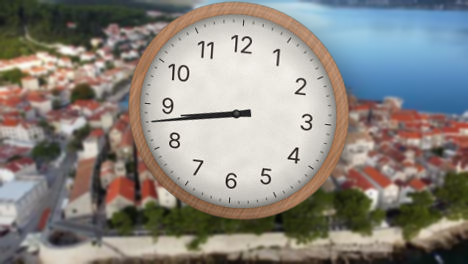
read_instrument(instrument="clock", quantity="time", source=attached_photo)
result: 8:43
